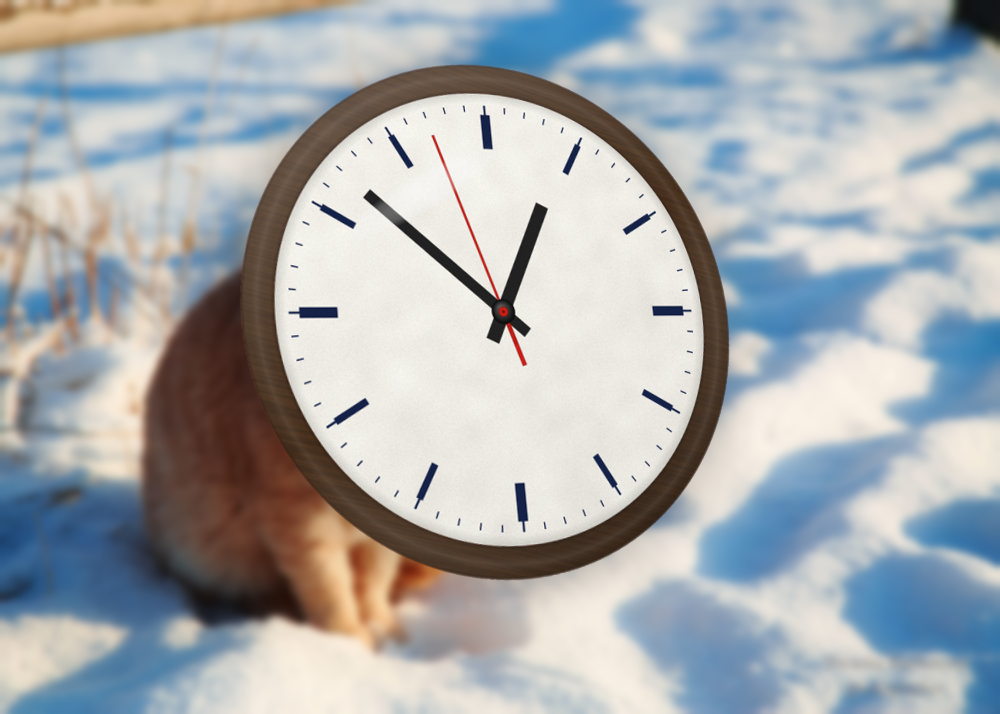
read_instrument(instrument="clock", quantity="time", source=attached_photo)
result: 12:51:57
